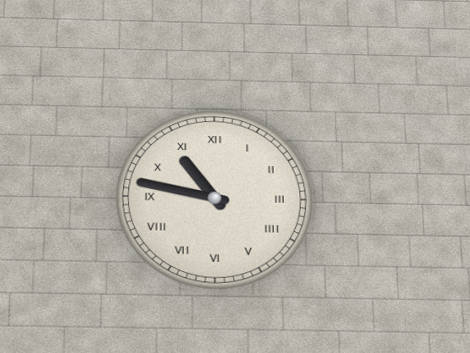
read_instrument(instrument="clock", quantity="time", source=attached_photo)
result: 10:47
